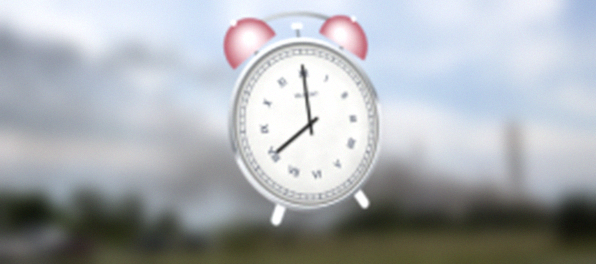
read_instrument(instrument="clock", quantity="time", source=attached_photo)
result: 8:00
